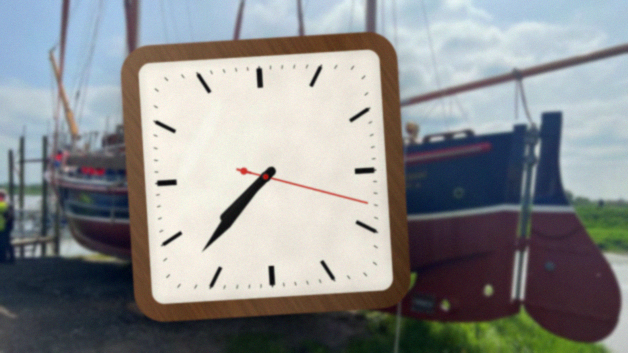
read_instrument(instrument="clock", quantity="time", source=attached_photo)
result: 7:37:18
